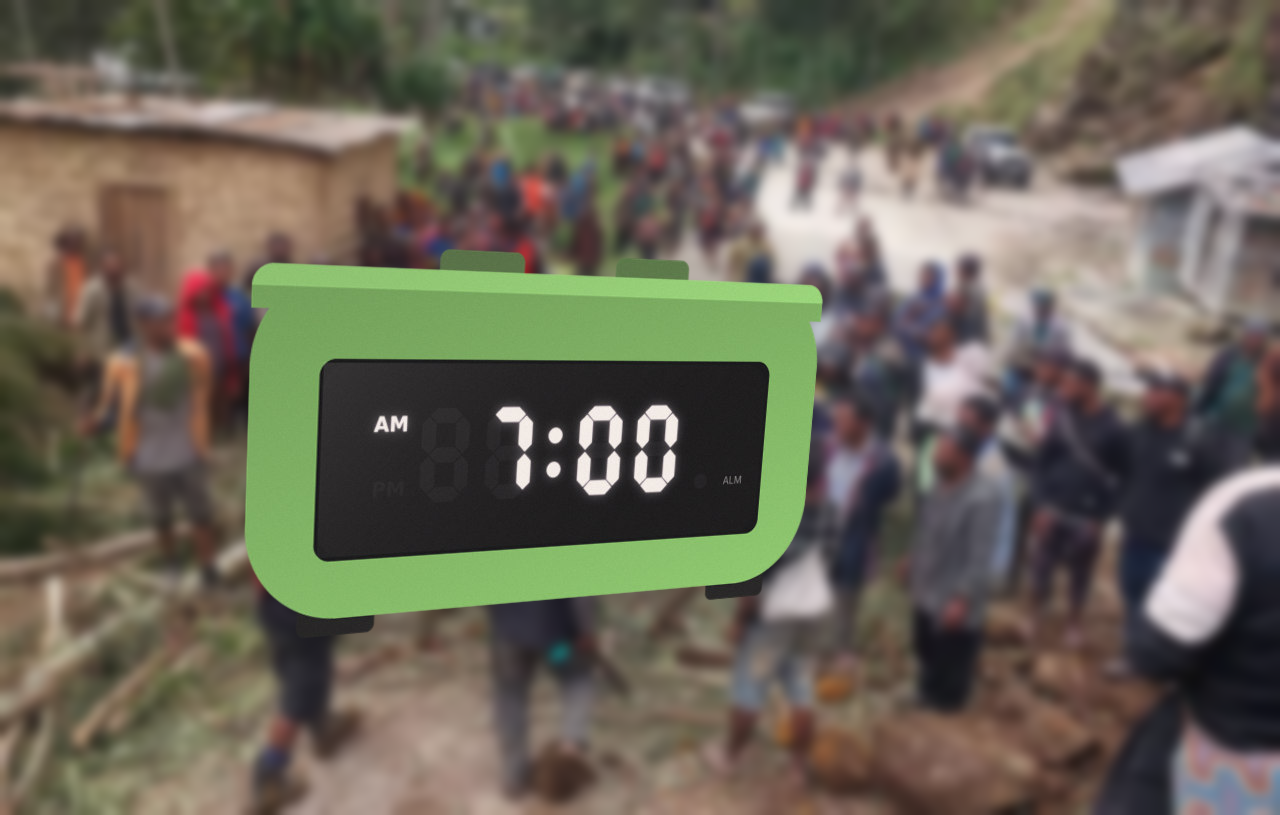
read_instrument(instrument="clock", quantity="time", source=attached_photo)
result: 7:00
